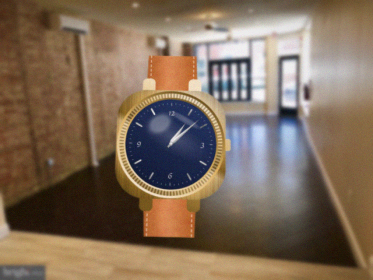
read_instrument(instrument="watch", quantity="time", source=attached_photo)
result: 1:08
